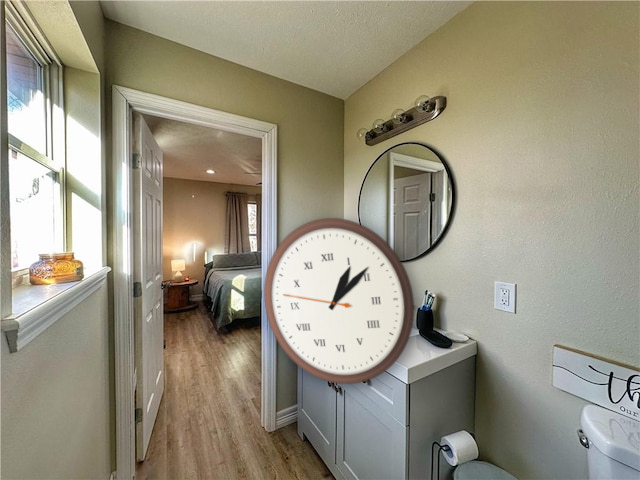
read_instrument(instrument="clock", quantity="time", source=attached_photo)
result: 1:08:47
